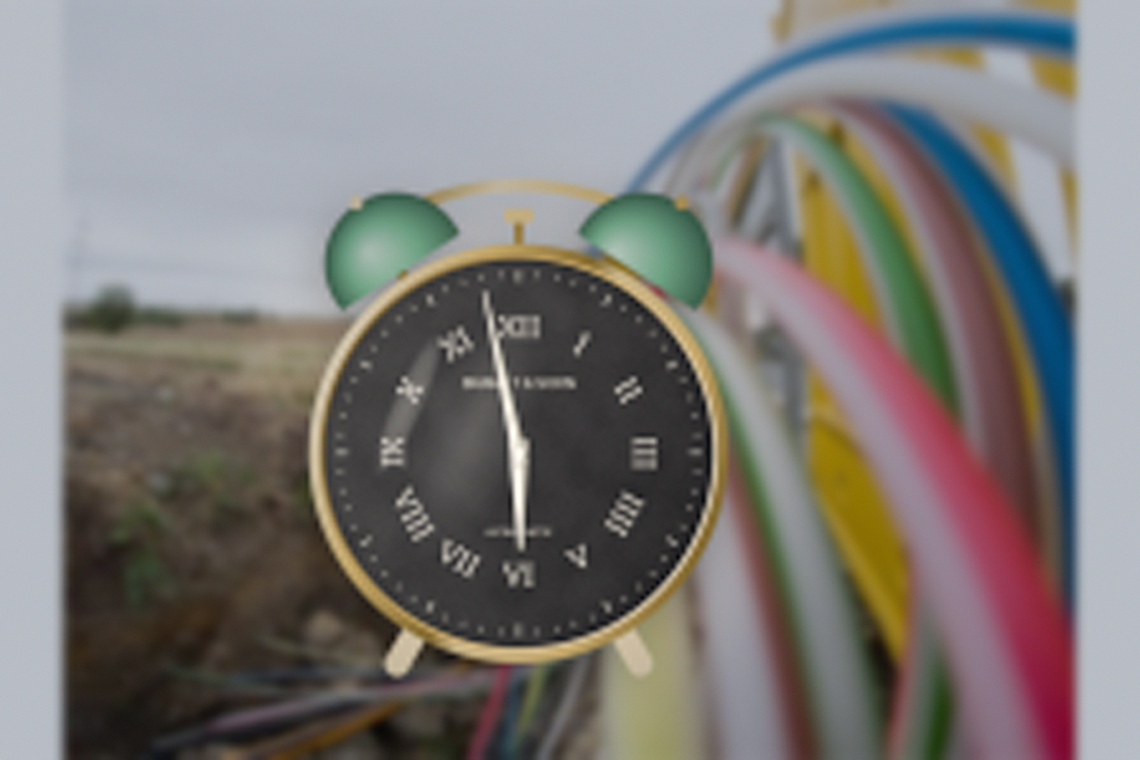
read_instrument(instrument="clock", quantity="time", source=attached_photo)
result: 5:58
